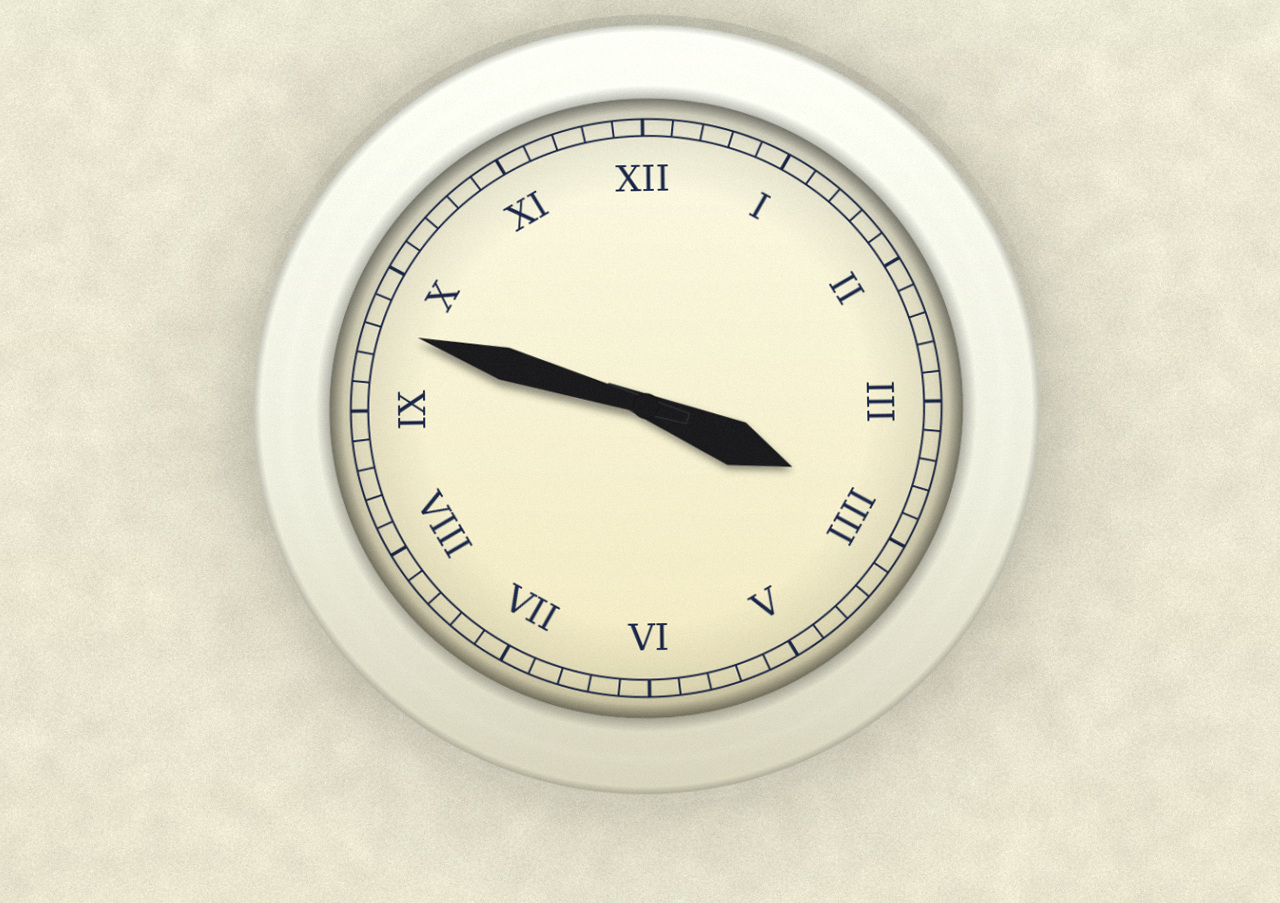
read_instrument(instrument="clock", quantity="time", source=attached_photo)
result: 3:48
